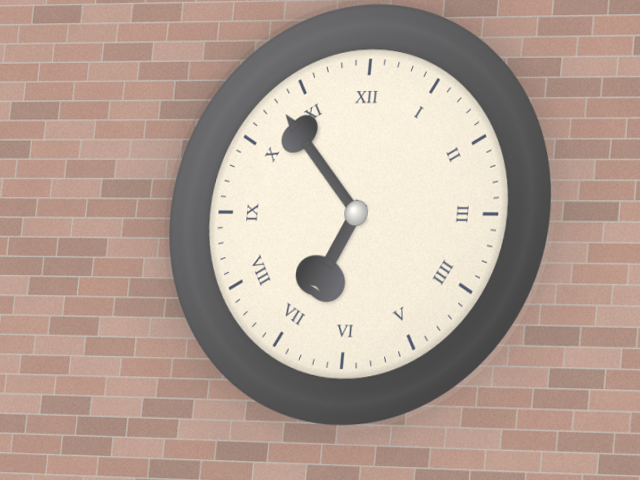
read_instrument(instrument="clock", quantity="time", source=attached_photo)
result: 6:53
